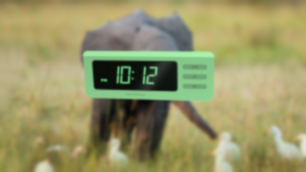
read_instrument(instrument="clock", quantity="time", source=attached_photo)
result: 10:12
